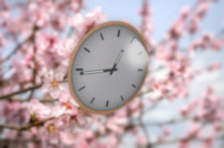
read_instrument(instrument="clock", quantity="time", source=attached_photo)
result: 12:44
